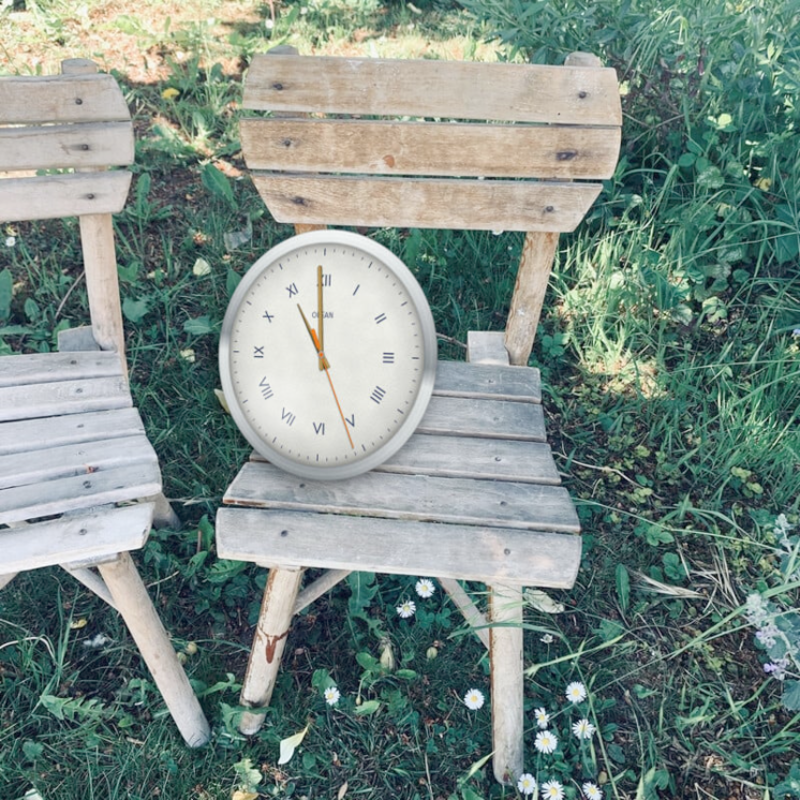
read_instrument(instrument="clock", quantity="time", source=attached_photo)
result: 10:59:26
